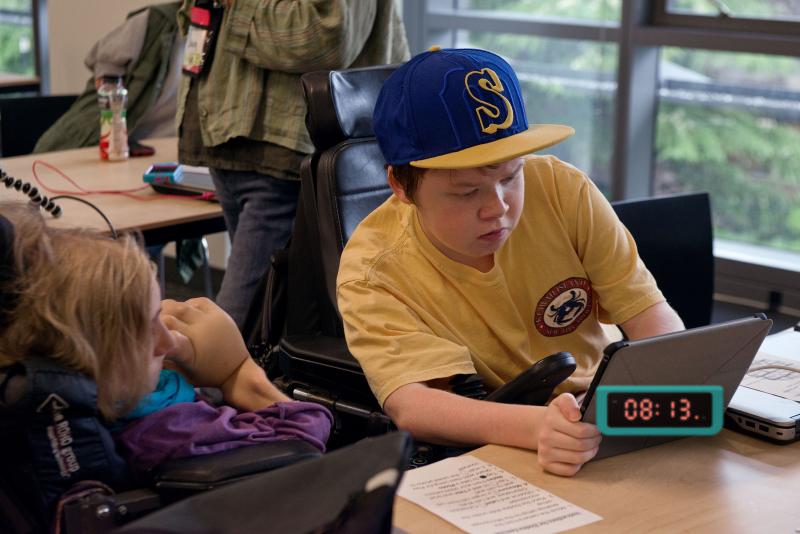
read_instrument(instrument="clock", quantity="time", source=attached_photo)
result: 8:13
